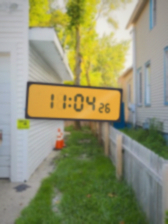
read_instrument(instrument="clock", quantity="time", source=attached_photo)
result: 11:04
